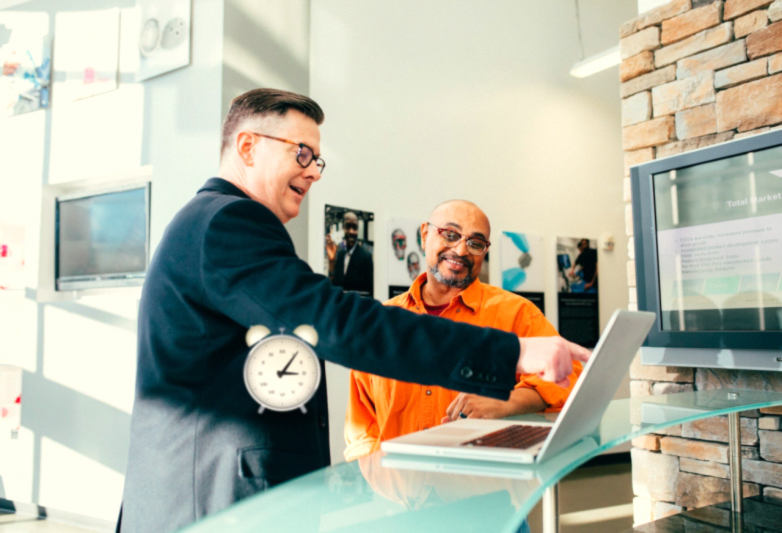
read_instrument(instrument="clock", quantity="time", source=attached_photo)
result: 3:06
